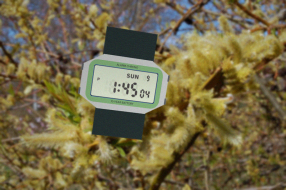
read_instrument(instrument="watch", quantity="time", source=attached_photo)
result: 1:45:04
